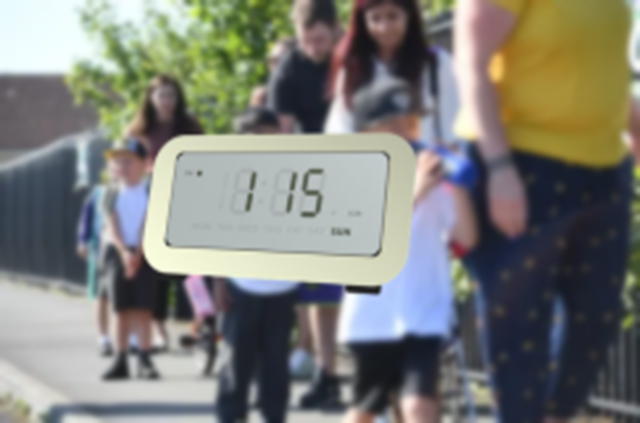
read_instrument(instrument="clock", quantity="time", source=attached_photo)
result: 1:15
